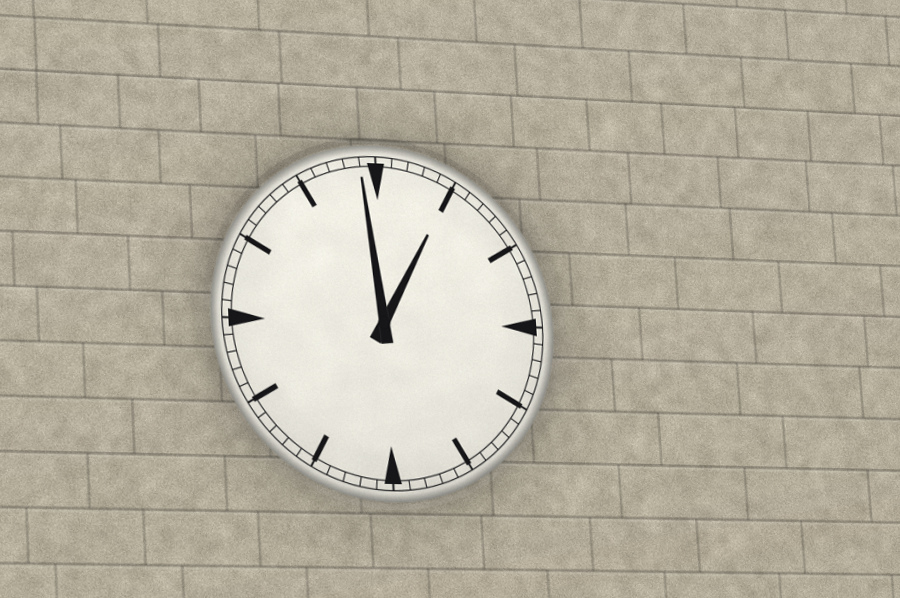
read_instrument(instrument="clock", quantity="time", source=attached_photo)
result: 12:59
